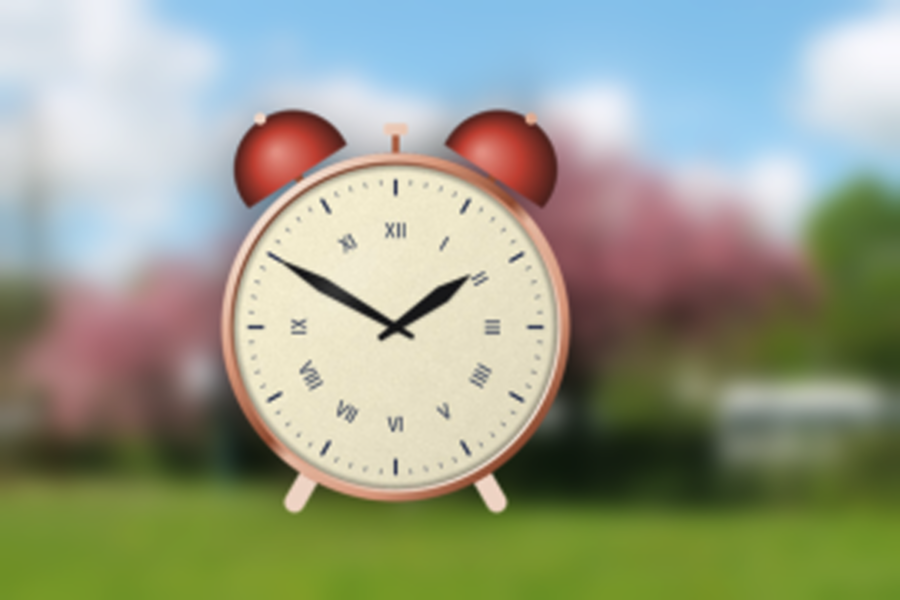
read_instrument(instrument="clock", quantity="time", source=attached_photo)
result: 1:50
